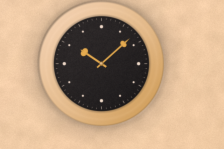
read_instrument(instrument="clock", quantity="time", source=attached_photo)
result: 10:08
